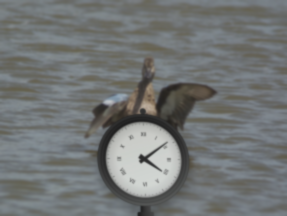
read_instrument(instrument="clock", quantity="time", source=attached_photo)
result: 4:09
